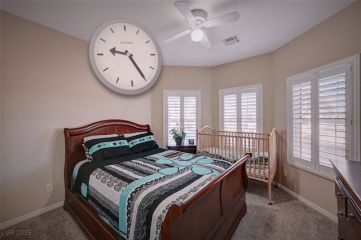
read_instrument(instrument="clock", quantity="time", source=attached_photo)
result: 9:25
